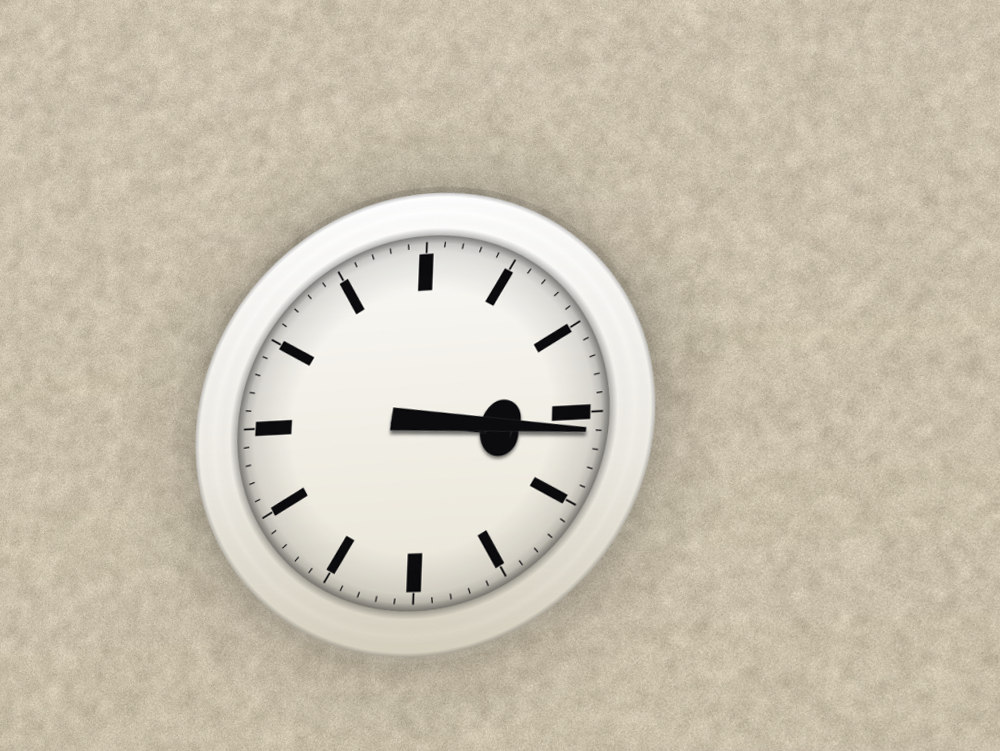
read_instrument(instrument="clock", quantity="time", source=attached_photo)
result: 3:16
